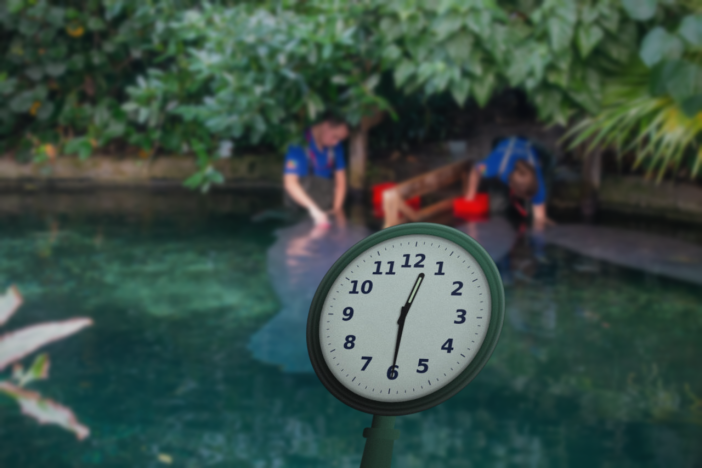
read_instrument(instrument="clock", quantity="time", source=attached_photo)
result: 12:30
